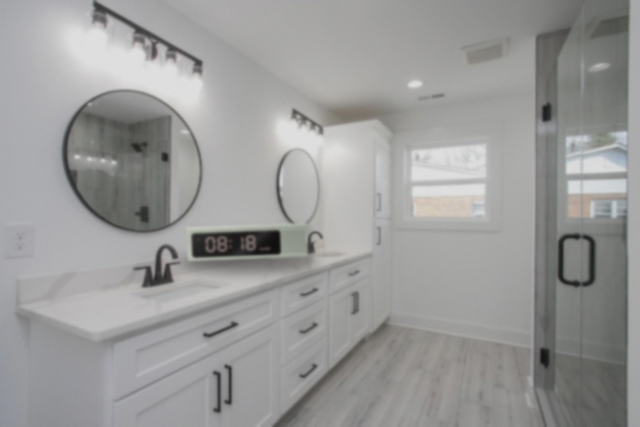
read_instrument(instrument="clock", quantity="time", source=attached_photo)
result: 8:18
